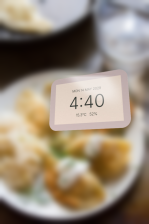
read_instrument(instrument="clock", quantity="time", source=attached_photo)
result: 4:40
